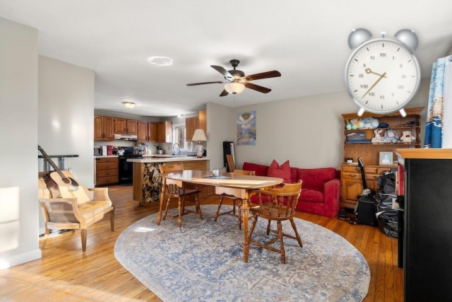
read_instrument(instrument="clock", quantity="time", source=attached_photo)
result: 9:37
